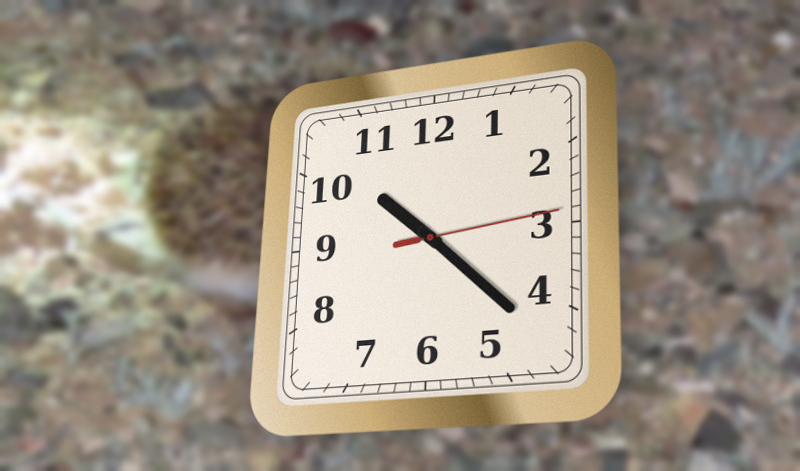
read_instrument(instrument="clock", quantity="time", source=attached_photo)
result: 10:22:14
